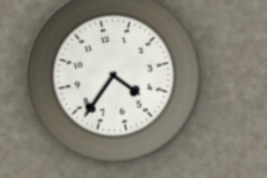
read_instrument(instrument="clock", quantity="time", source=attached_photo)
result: 4:38
